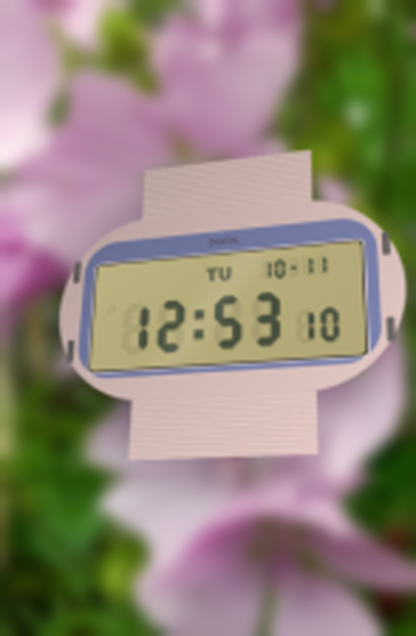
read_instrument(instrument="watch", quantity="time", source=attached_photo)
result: 12:53:10
